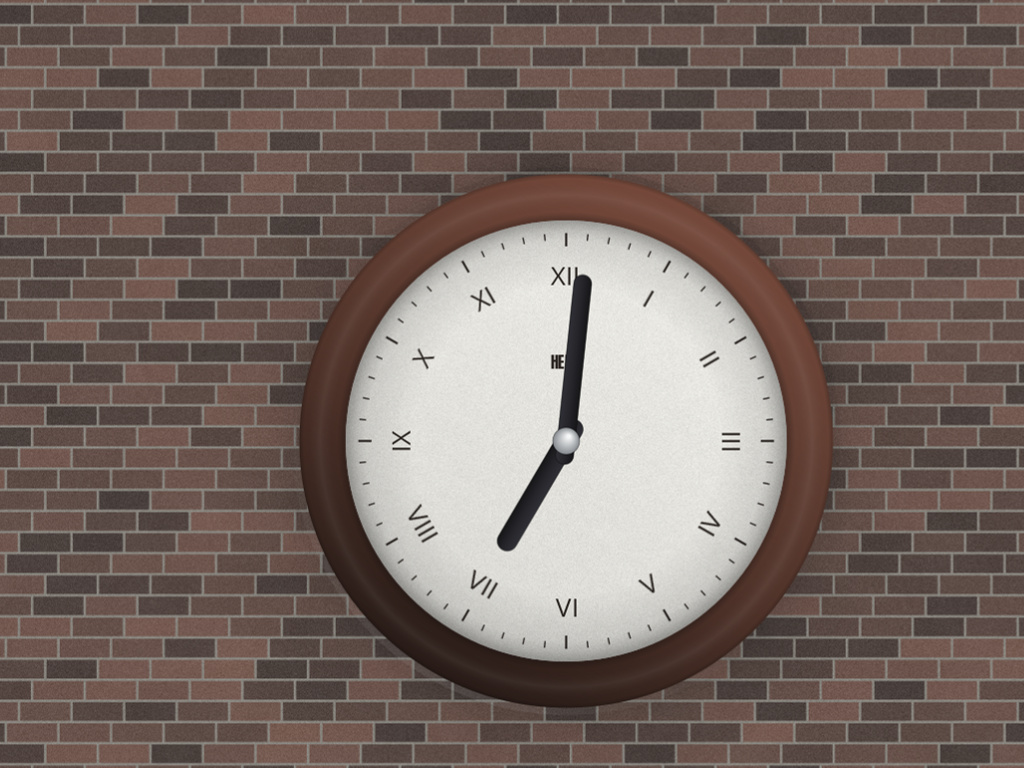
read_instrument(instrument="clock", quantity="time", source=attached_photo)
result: 7:01
